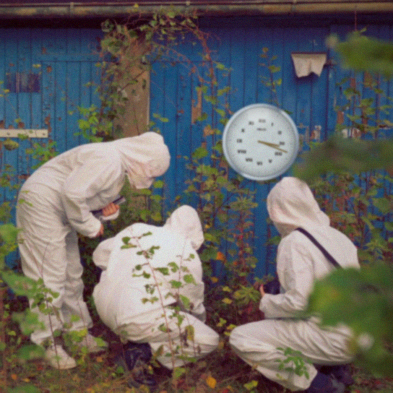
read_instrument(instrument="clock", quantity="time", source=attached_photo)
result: 3:18
